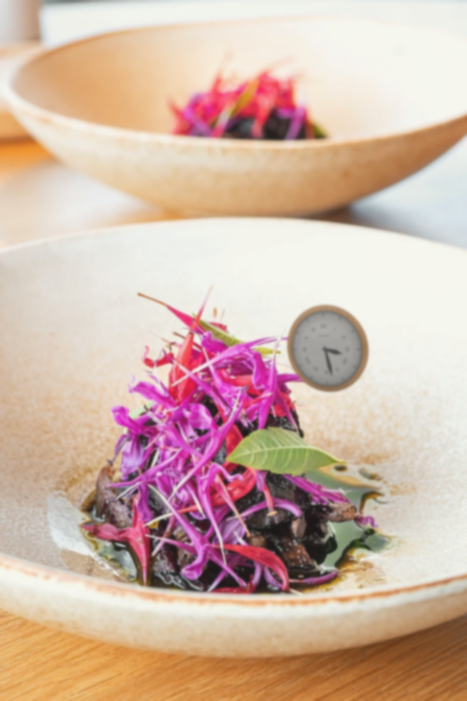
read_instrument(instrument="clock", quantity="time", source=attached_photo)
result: 3:28
